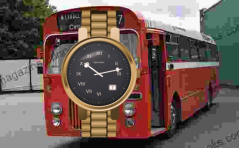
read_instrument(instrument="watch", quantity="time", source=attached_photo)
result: 10:13
